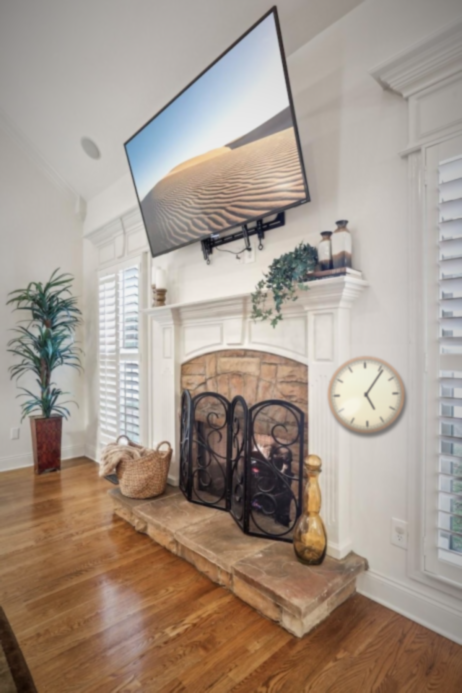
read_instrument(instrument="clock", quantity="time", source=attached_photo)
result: 5:06
